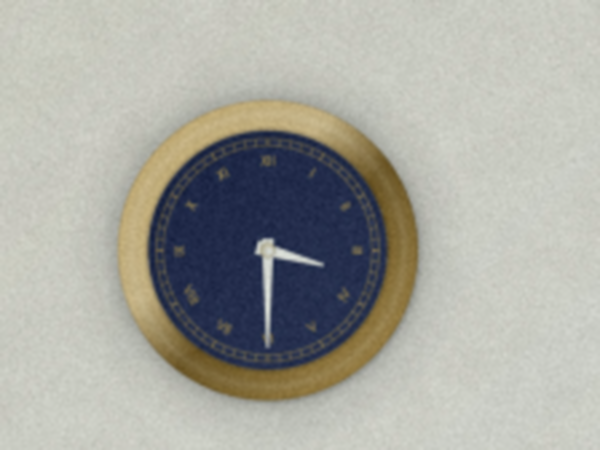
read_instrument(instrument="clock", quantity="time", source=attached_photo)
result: 3:30
